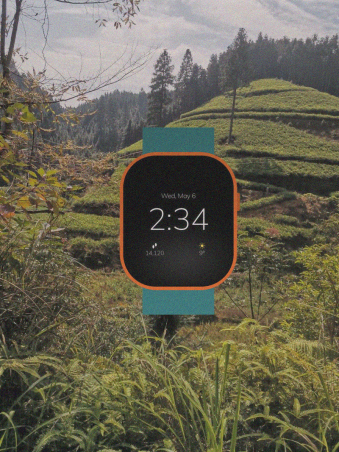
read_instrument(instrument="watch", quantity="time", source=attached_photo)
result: 2:34
